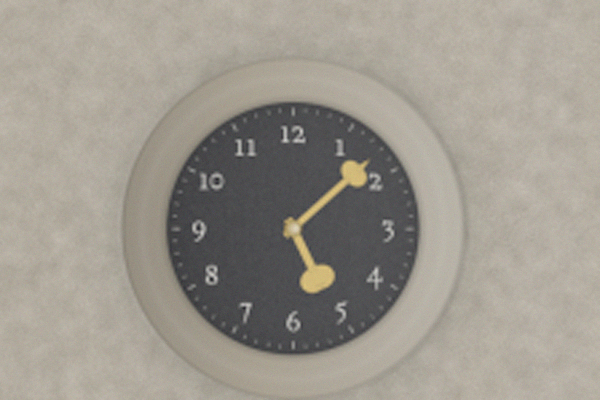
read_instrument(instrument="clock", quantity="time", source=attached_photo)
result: 5:08
